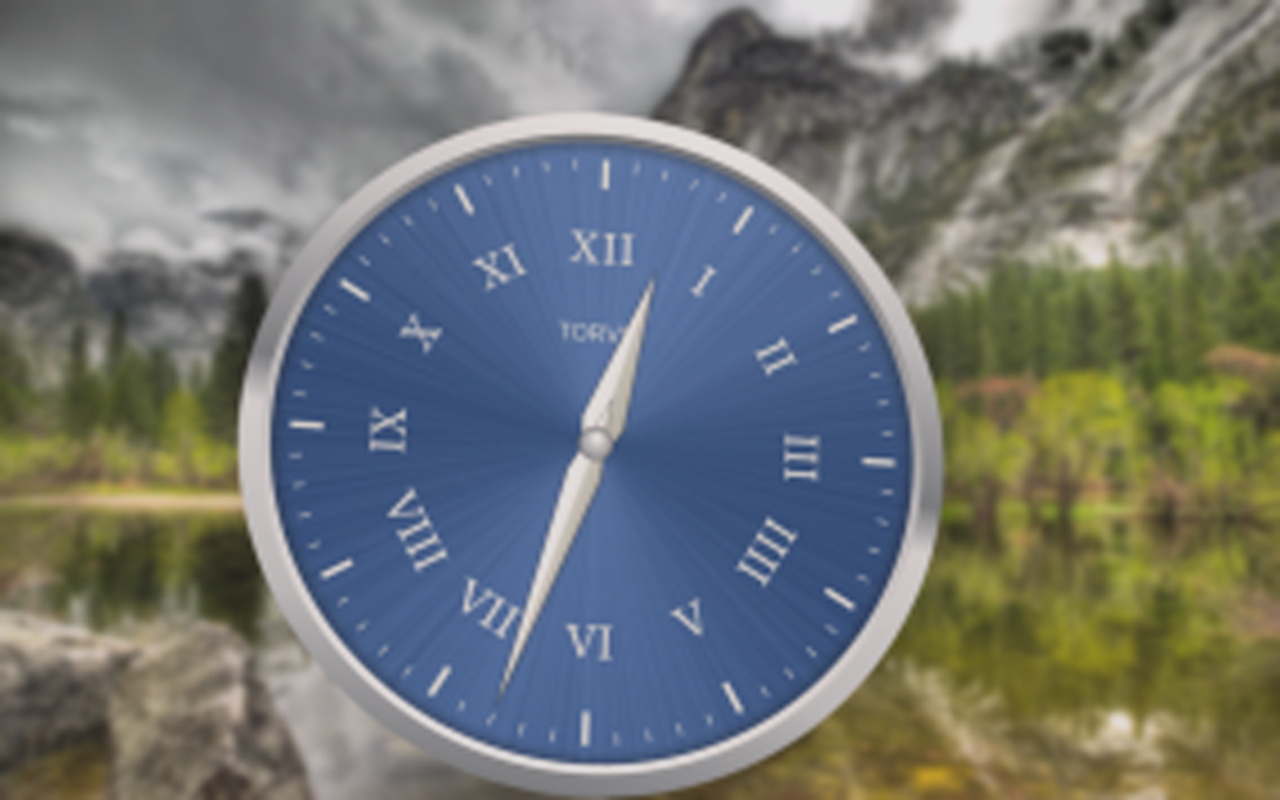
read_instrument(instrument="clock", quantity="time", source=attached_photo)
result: 12:33
